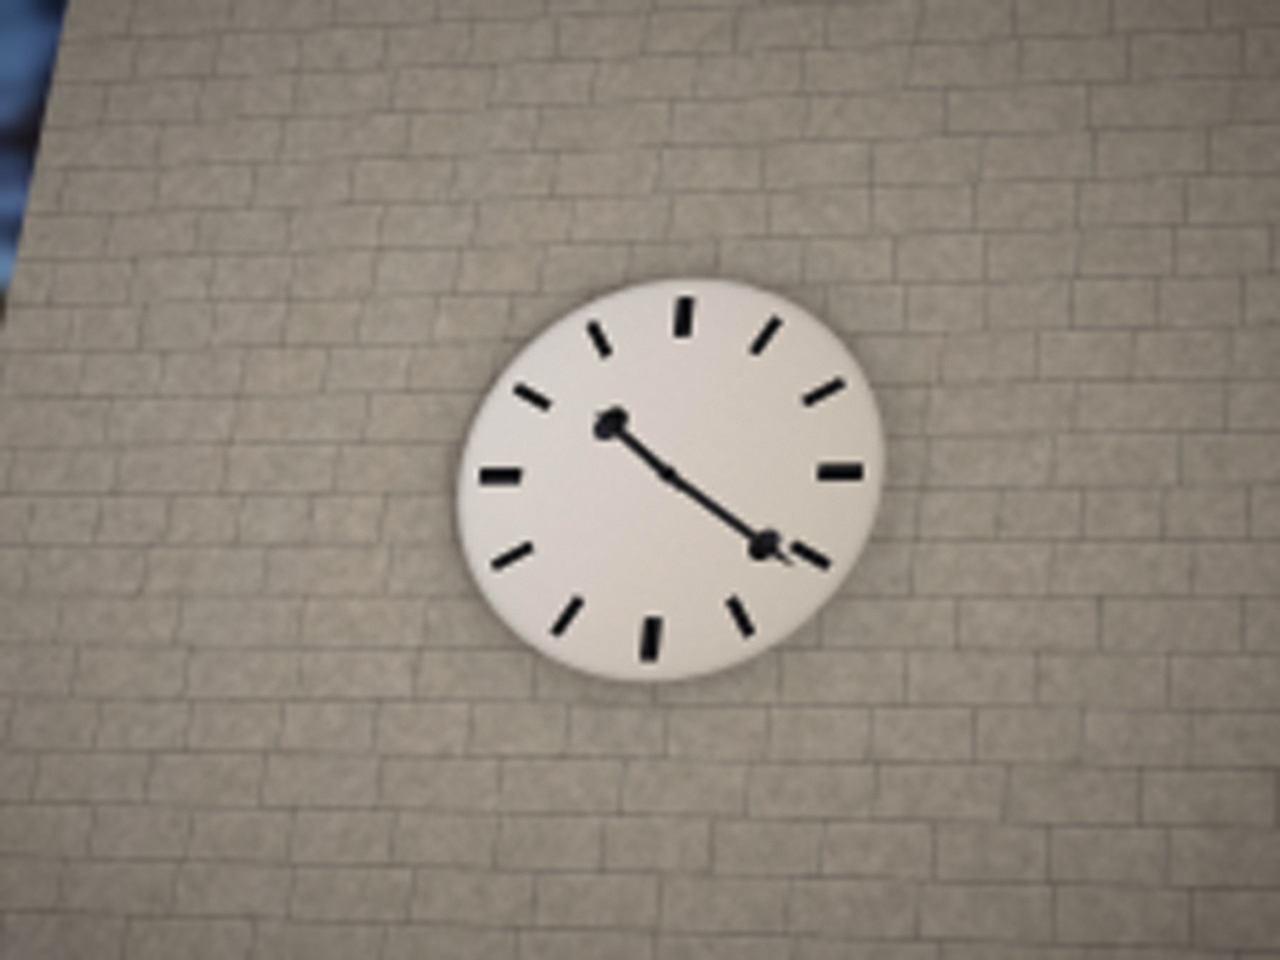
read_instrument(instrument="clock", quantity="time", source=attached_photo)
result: 10:21
